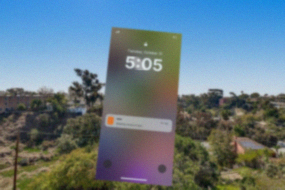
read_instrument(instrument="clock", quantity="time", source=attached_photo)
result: 5:05
